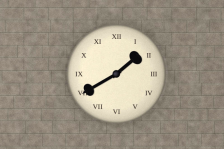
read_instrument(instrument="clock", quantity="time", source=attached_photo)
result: 1:40
